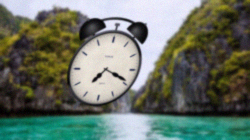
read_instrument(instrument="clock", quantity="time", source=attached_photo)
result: 7:19
